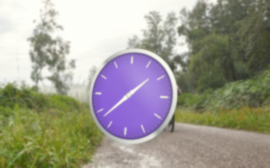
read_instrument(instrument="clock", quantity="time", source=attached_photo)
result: 1:38
